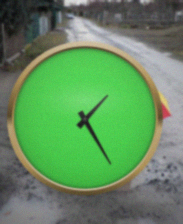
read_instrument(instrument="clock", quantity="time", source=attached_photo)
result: 1:25
